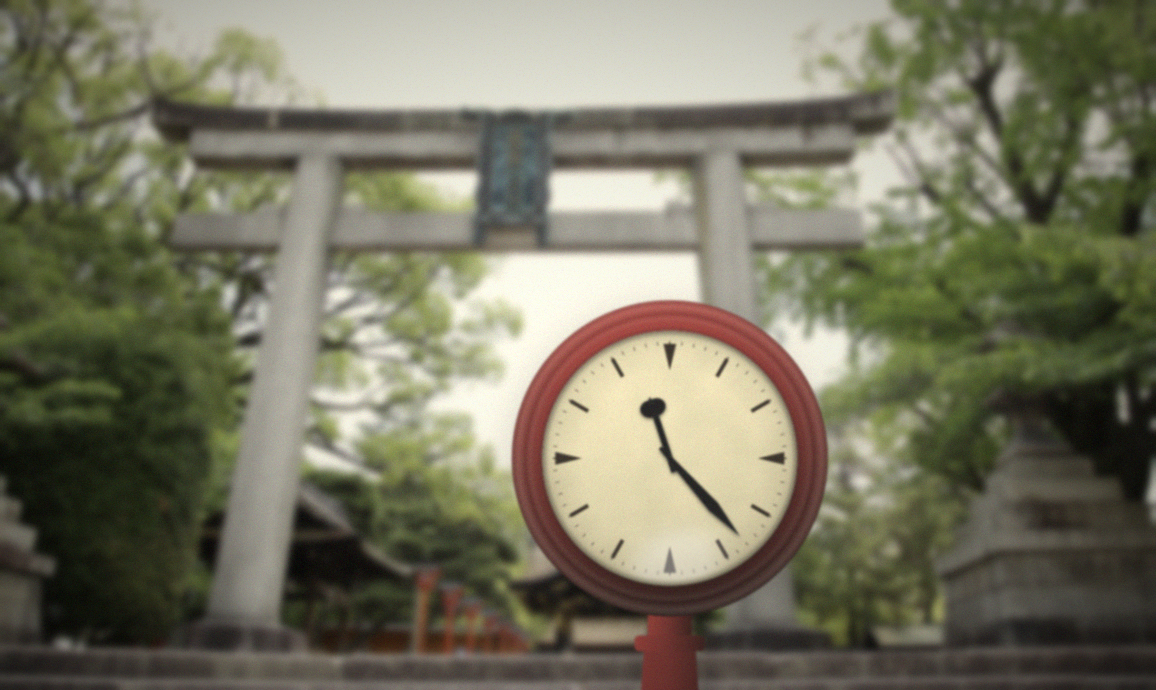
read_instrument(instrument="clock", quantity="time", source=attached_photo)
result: 11:23
